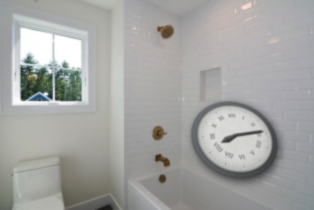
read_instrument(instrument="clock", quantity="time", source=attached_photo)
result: 8:14
